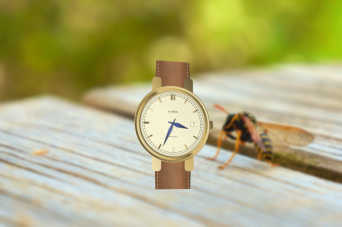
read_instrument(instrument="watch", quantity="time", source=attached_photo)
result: 3:34
